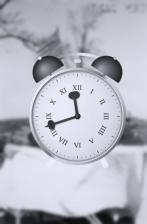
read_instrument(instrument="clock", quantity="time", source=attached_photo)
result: 11:42
